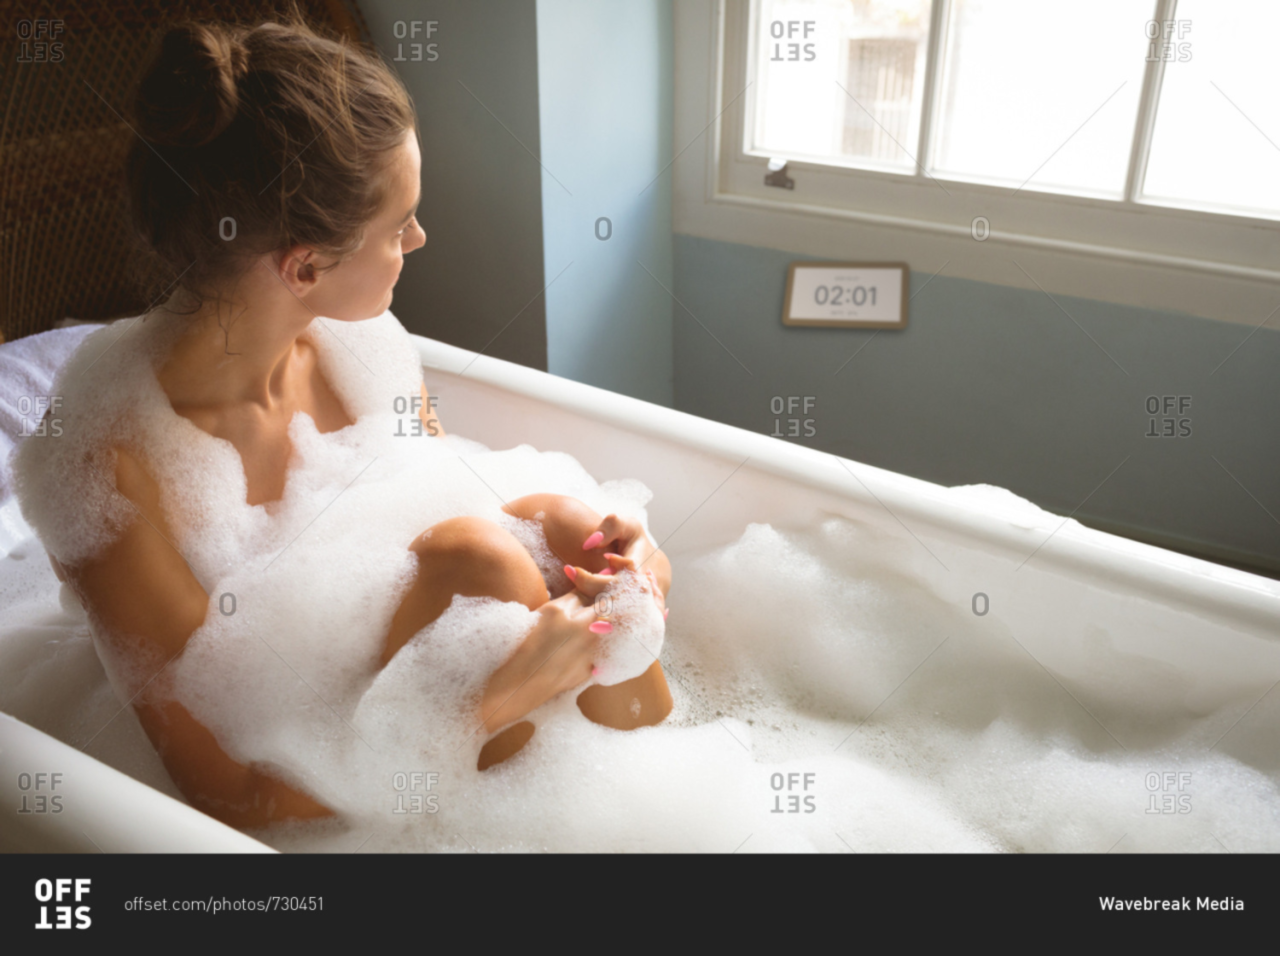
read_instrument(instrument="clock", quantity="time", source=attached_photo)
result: 2:01
